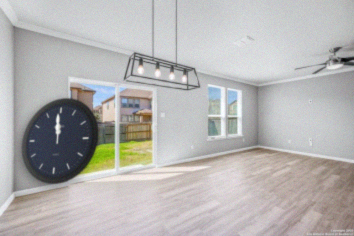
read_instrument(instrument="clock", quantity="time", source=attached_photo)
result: 11:59
